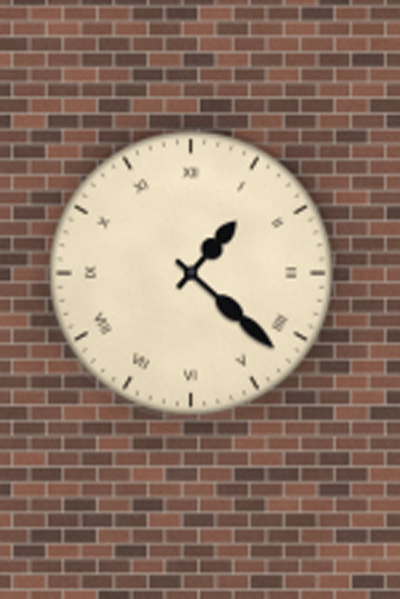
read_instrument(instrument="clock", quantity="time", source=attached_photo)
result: 1:22
